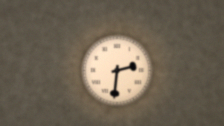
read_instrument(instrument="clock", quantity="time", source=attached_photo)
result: 2:31
